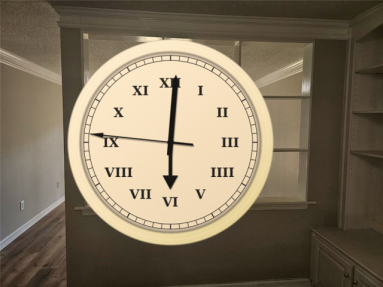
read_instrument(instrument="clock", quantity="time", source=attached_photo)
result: 6:00:46
